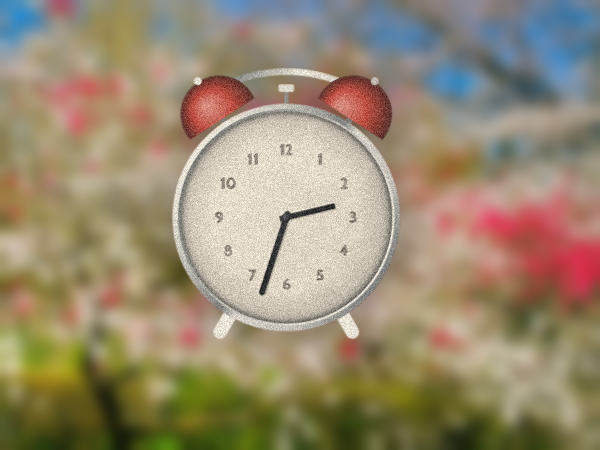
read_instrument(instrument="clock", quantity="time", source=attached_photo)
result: 2:33
